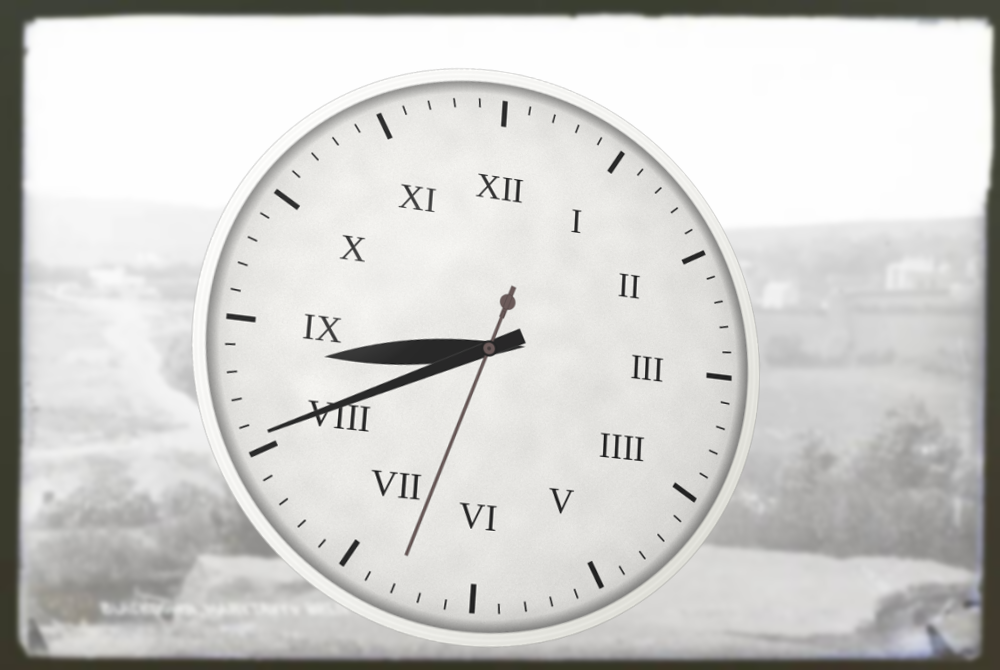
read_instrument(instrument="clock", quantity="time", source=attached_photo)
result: 8:40:33
